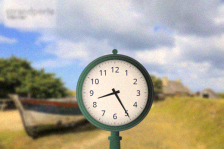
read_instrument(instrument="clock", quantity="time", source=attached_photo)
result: 8:25
